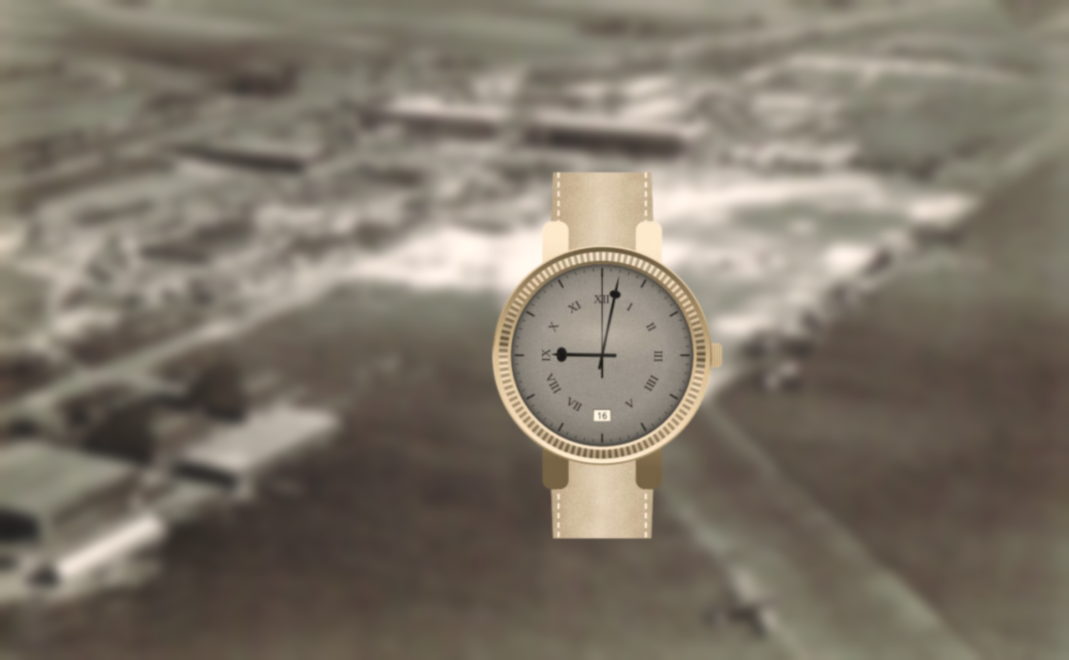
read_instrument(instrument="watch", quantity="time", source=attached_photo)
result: 9:02:00
